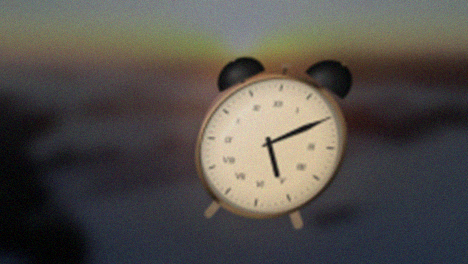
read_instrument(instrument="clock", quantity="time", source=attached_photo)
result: 5:10
